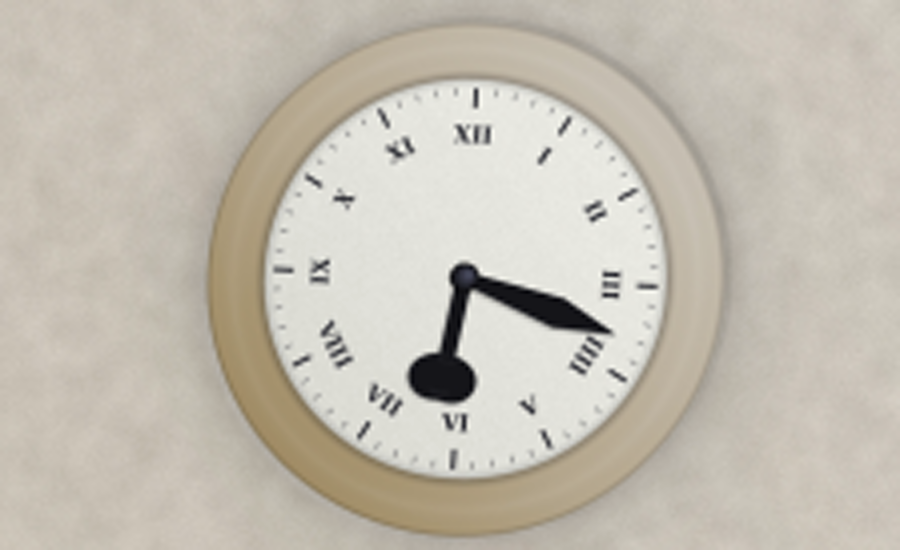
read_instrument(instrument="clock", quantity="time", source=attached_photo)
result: 6:18
